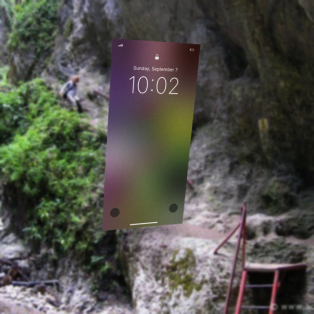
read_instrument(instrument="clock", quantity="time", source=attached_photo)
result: 10:02
